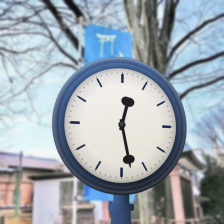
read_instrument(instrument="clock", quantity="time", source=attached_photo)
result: 12:28
